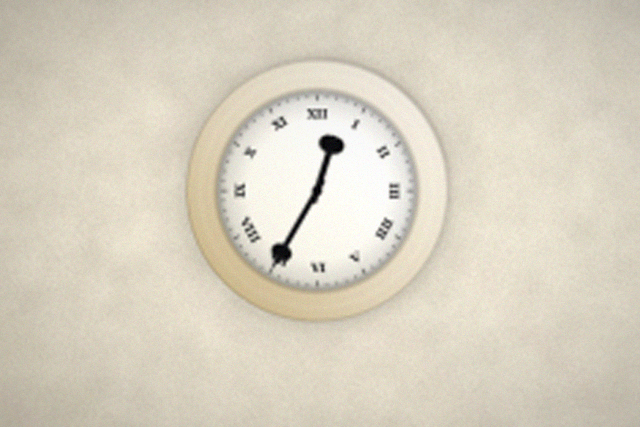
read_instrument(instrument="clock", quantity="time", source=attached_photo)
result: 12:35
